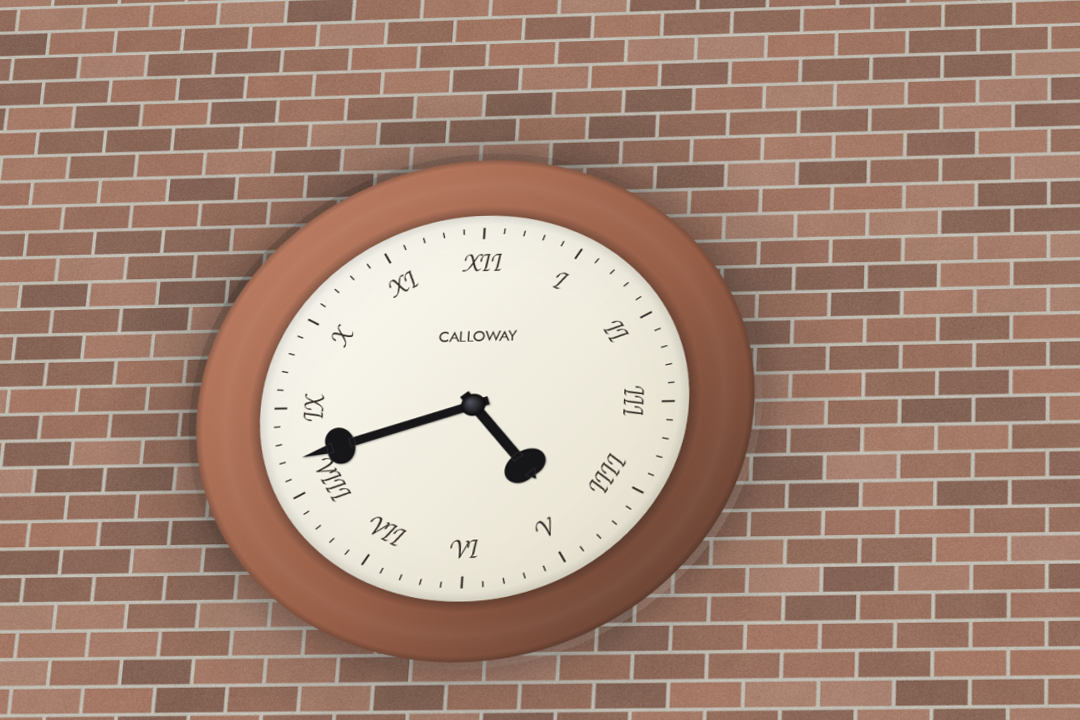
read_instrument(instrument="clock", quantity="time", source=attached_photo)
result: 4:42
